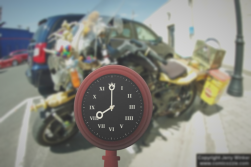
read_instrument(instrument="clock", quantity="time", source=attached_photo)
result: 8:00
